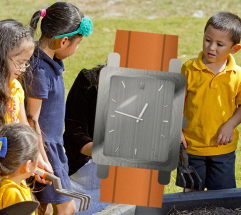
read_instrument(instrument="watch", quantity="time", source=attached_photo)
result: 12:47
